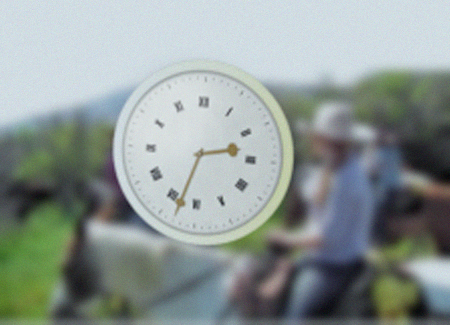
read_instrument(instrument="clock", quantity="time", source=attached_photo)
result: 2:33
